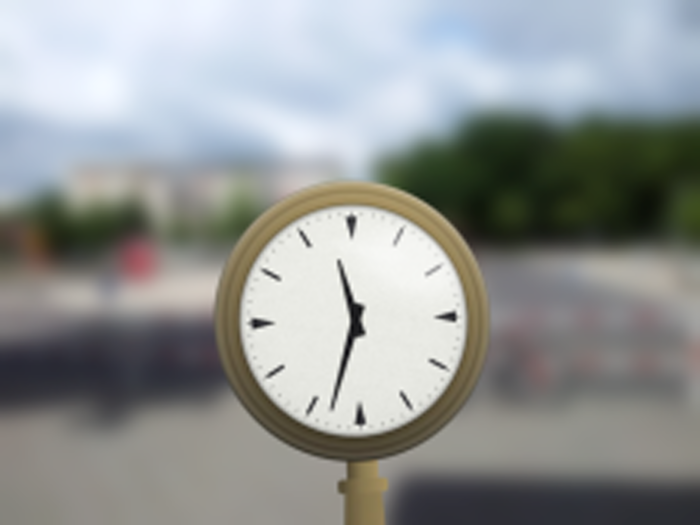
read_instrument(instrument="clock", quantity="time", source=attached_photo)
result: 11:33
